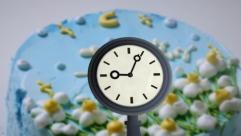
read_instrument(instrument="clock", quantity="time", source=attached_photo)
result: 9:04
